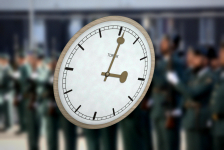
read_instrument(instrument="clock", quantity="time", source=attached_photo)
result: 3:01
